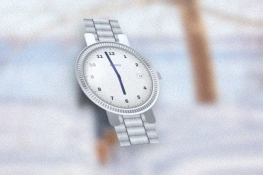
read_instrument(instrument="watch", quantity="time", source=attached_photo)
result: 5:58
